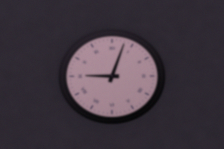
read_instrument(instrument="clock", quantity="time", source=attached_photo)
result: 9:03
